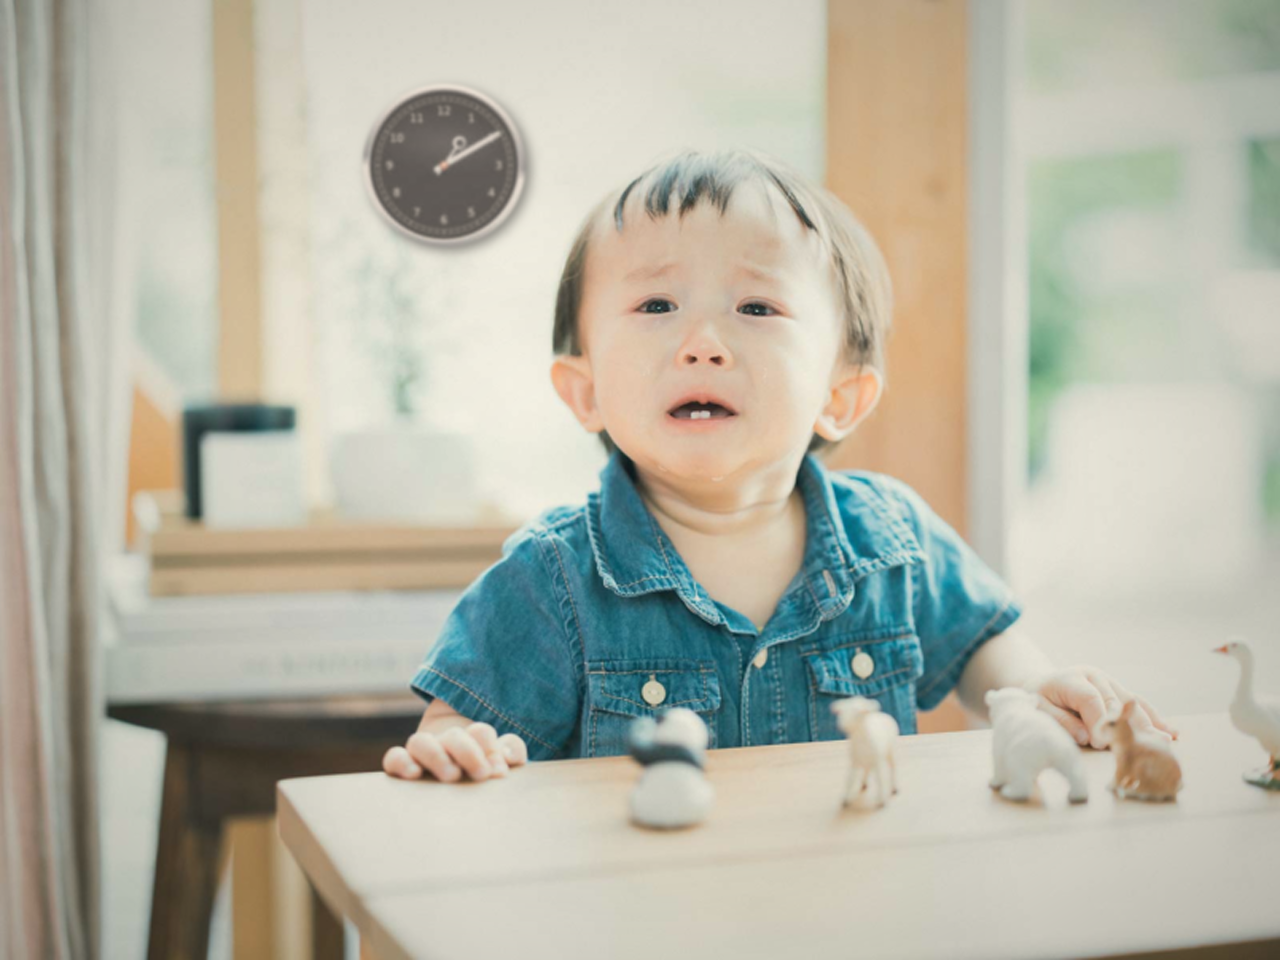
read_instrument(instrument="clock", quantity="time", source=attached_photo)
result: 1:10
